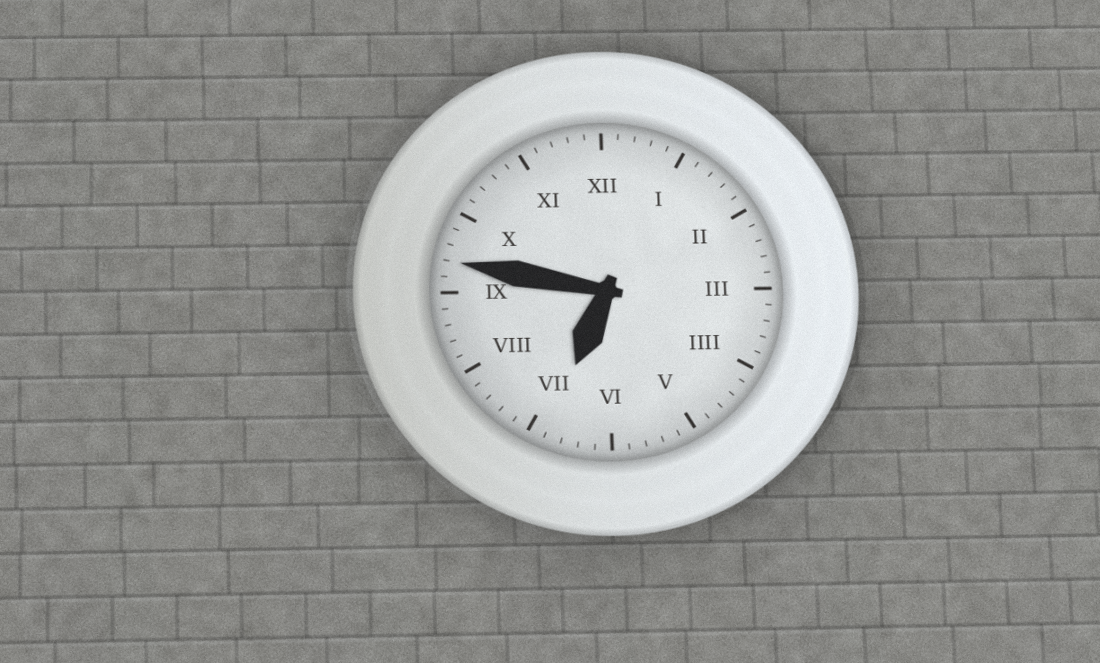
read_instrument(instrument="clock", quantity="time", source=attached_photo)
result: 6:47
